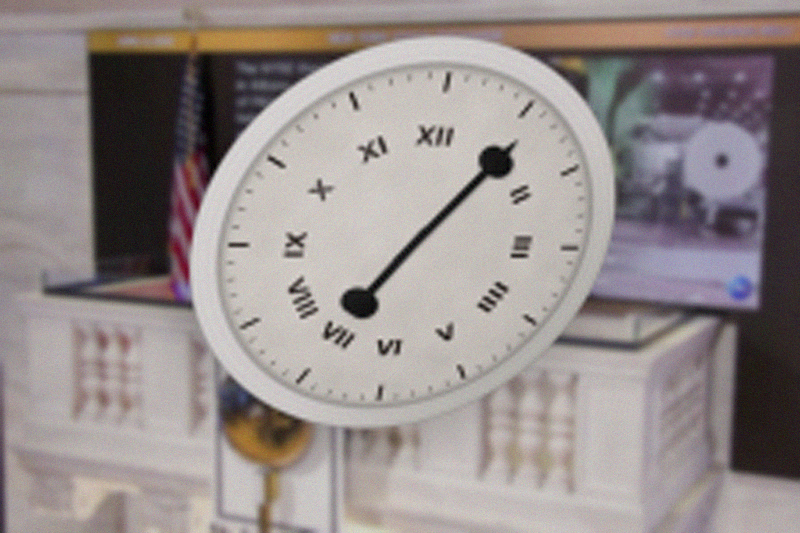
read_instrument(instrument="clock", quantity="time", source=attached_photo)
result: 7:06
